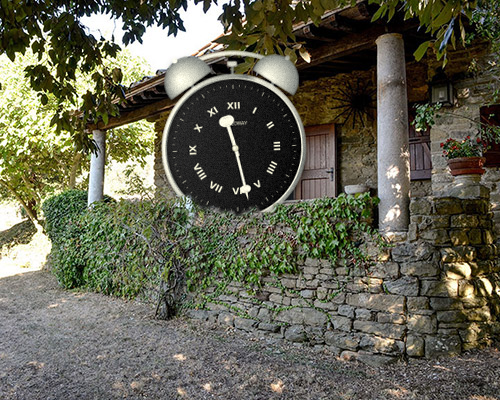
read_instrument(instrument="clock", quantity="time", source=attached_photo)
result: 11:28
